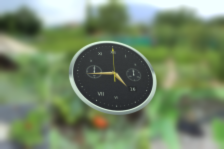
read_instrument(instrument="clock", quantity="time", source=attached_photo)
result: 4:44
